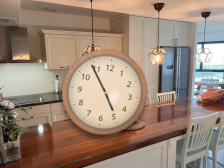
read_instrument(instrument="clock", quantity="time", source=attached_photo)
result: 4:54
